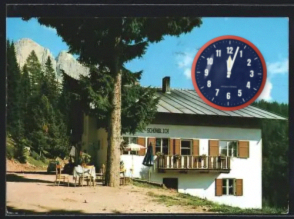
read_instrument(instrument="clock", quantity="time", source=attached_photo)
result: 12:03
